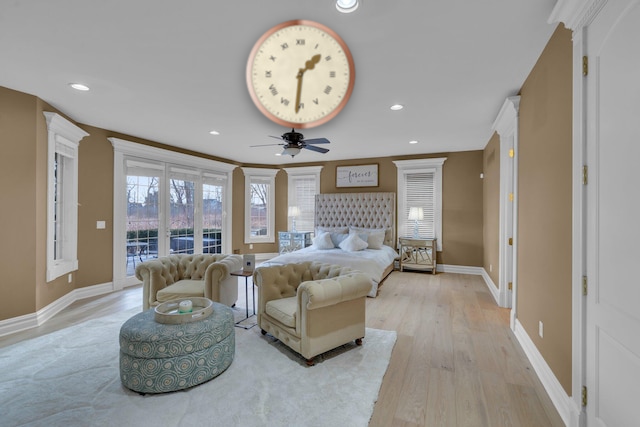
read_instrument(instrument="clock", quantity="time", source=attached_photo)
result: 1:31
